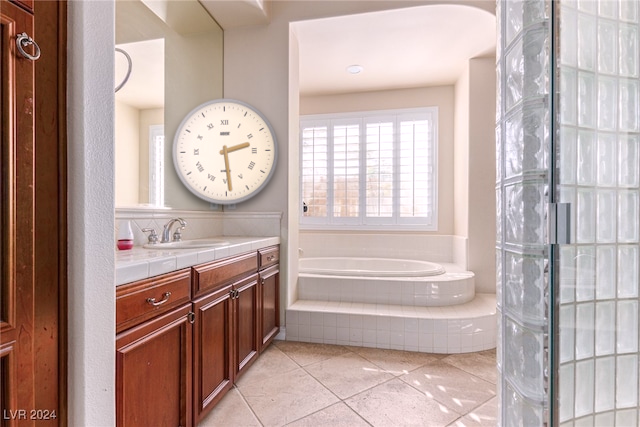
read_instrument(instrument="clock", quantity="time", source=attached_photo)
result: 2:29
